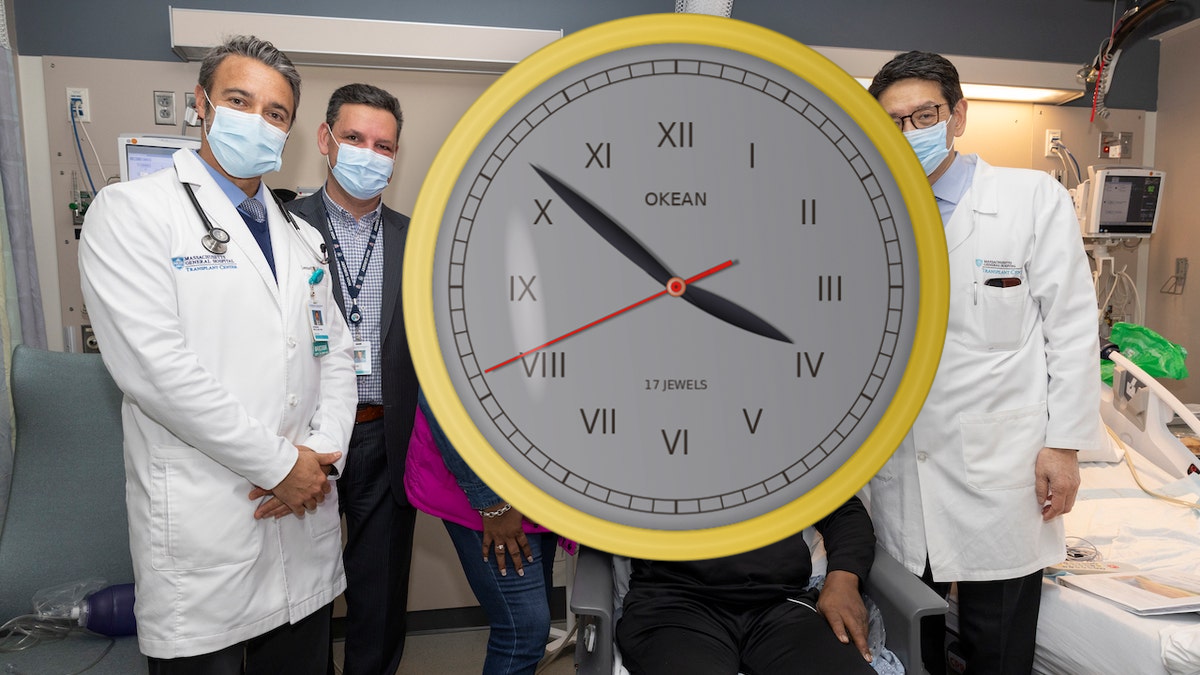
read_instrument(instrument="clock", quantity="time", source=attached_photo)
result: 3:51:41
